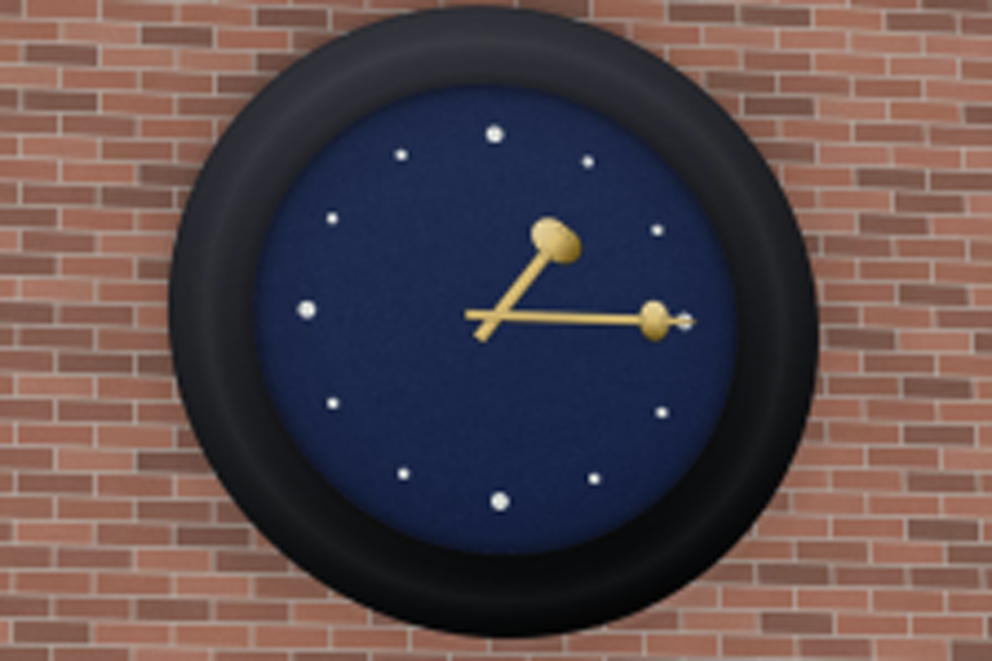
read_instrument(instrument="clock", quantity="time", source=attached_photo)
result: 1:15
